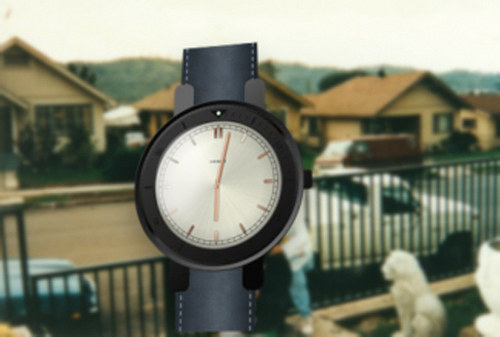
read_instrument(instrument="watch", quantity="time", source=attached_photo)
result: 6:02
